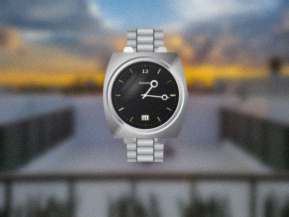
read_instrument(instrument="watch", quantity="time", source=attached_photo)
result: 1:16
